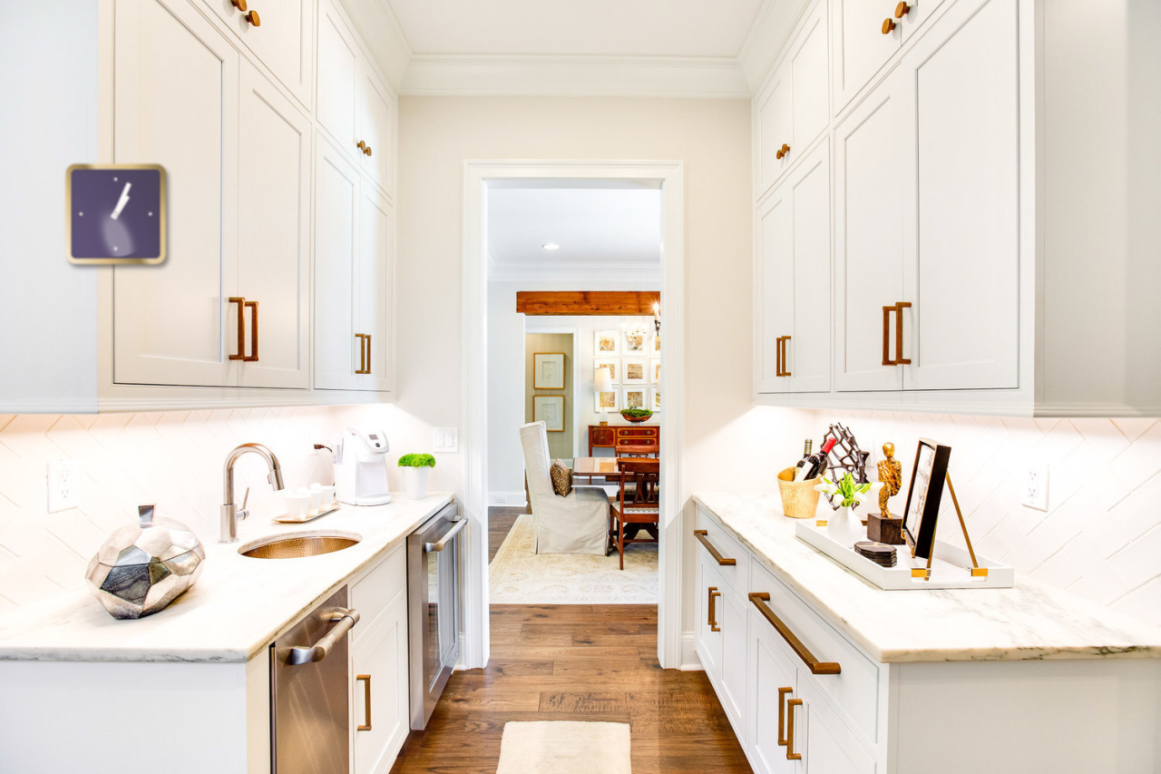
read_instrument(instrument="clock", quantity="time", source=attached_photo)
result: 1:04
